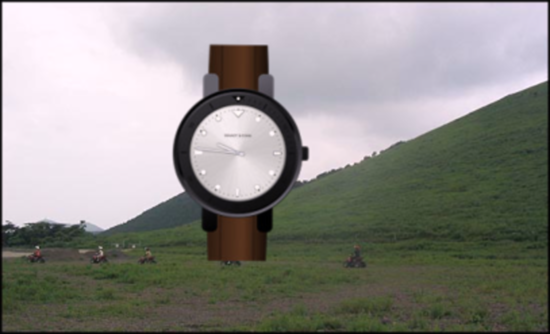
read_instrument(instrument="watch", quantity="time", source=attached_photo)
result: 9:46
